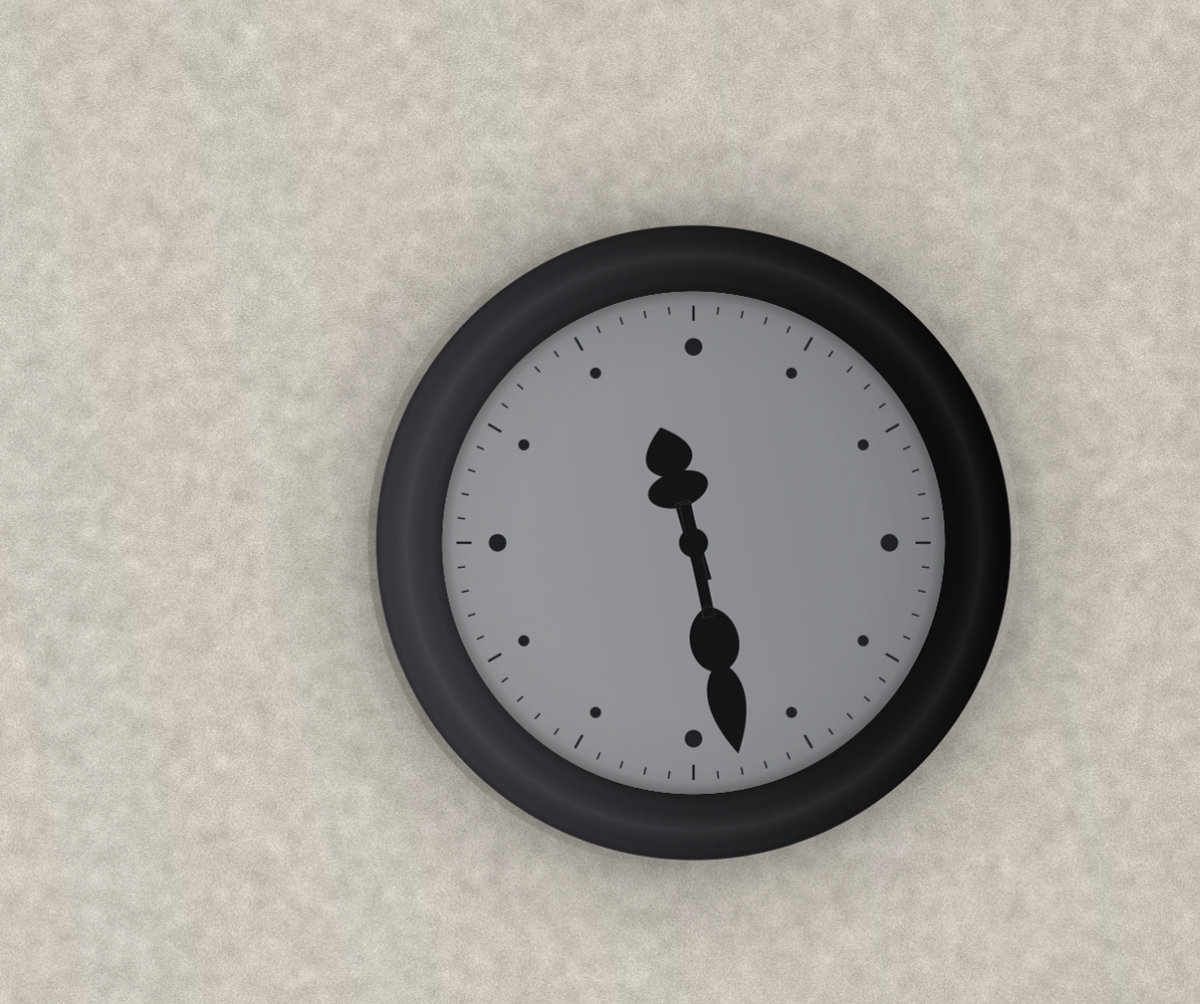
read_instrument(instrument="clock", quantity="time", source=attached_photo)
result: 11:28
